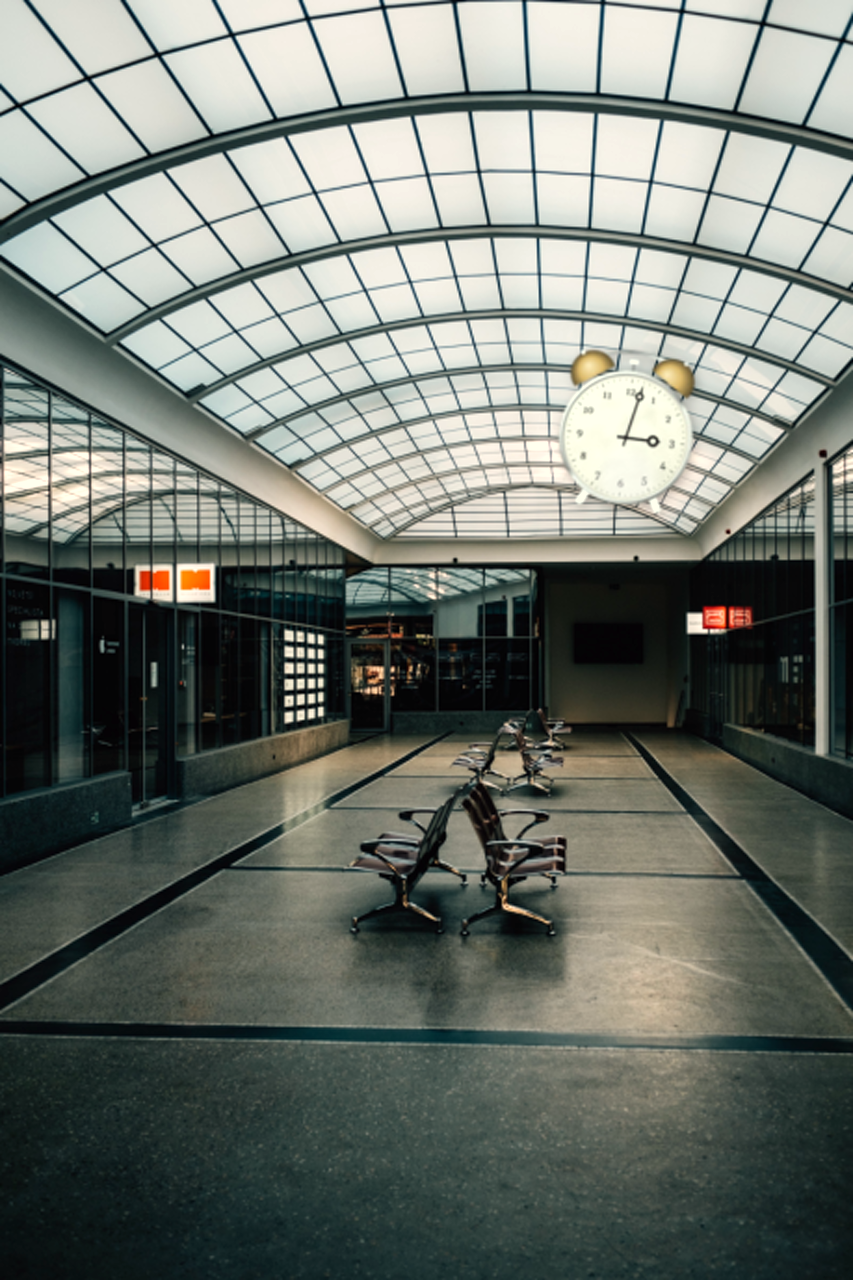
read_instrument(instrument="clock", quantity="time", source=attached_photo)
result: 3:02
